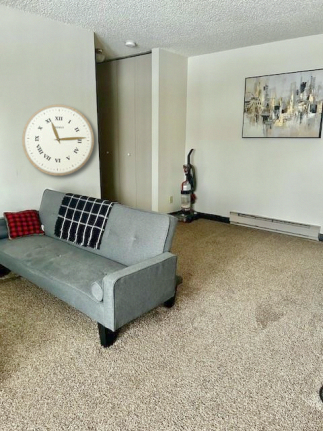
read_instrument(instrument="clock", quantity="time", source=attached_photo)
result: 11:14
